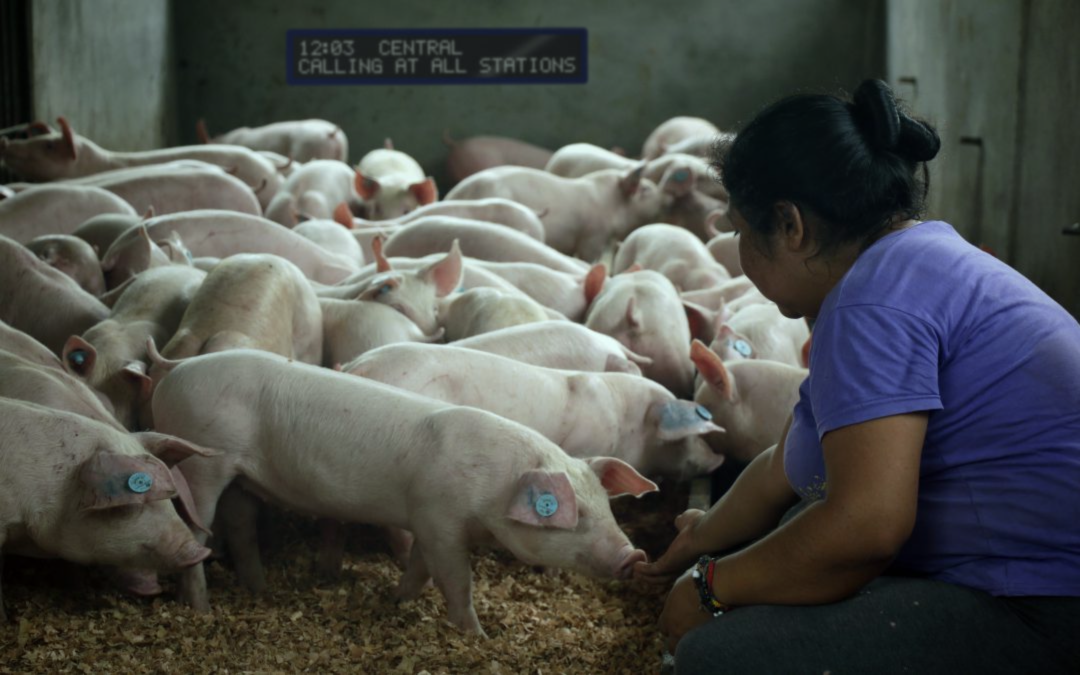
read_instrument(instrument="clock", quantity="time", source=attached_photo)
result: 12:03
